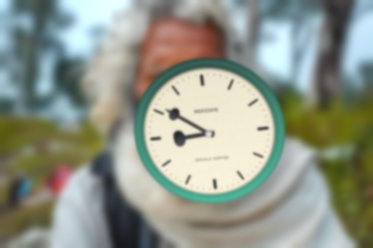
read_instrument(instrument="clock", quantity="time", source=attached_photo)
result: 8:51
